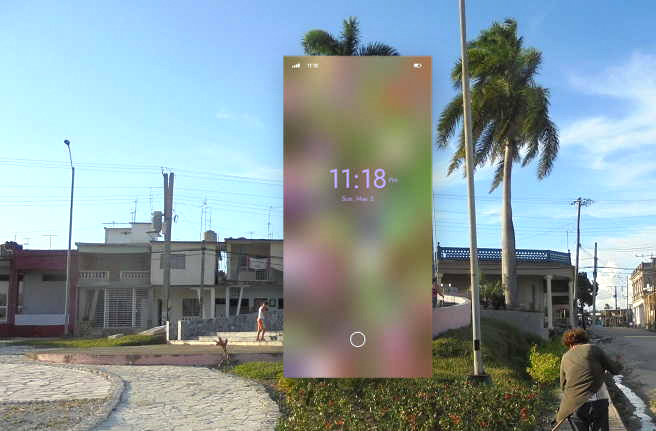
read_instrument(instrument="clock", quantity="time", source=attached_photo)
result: 11:18
